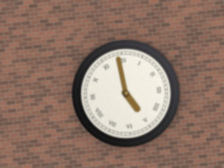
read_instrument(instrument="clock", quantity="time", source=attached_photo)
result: 4:59
